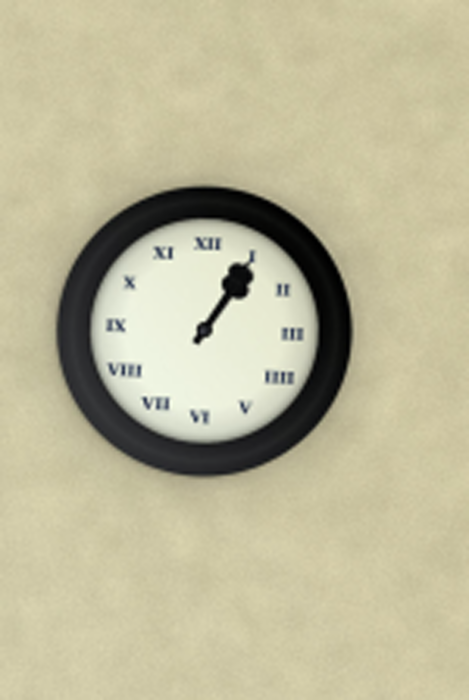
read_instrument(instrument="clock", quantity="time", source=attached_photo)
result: 1:05
